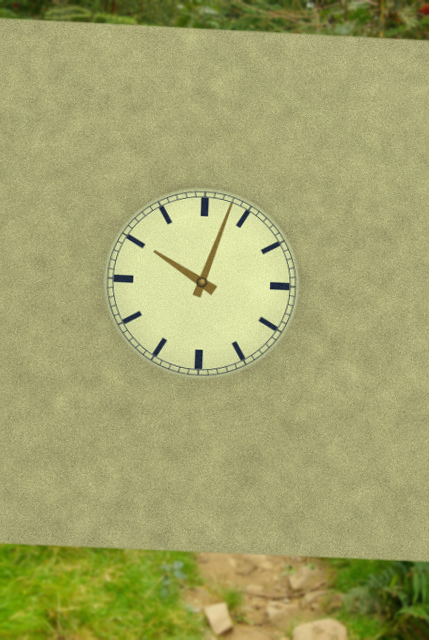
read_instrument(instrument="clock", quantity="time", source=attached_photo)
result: 10:03
